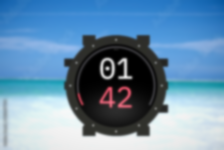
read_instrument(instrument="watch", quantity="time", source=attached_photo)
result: 1:42
